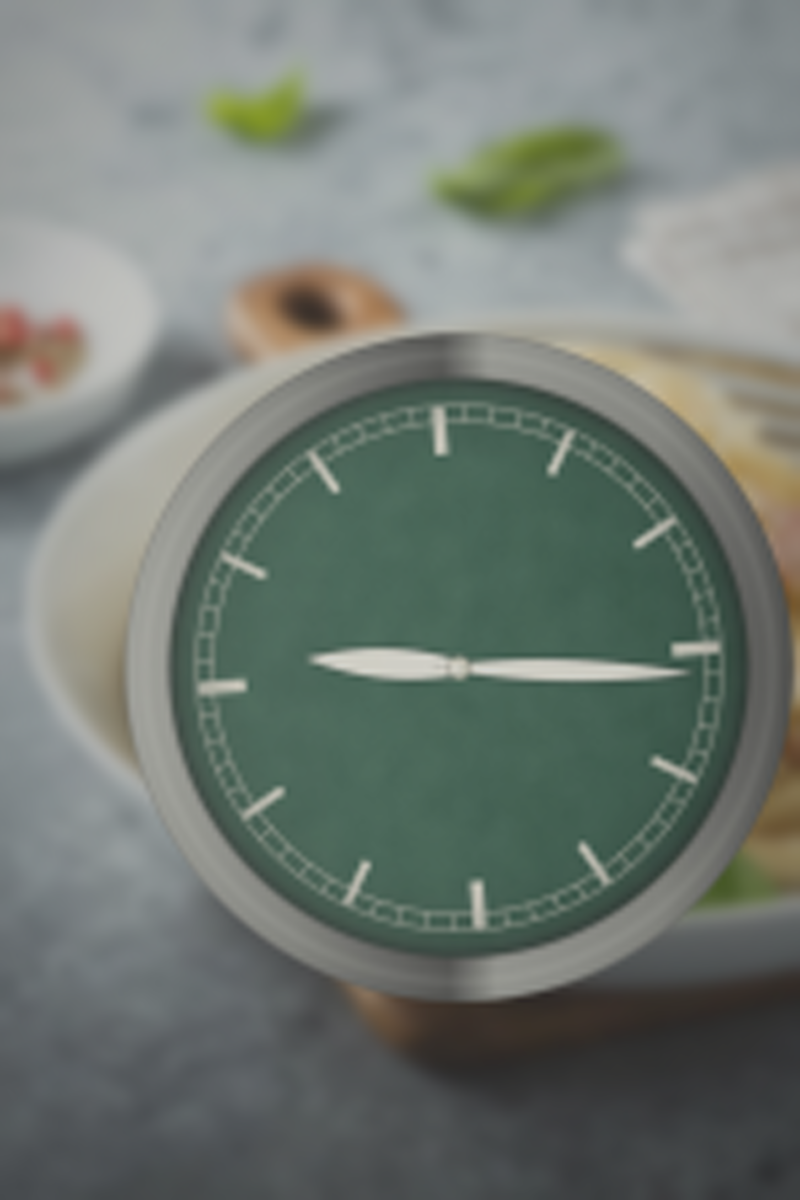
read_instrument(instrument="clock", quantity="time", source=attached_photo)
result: 9:16
